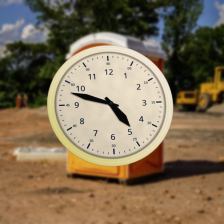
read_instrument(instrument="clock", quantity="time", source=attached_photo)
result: 4:48
